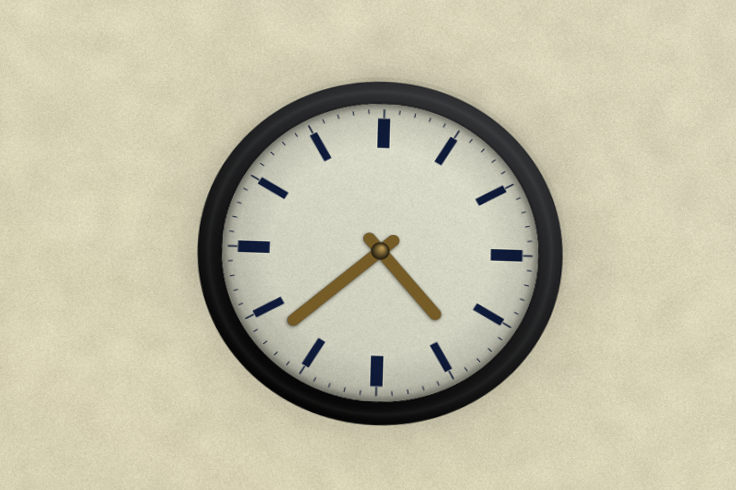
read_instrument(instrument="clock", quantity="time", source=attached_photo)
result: 4:38
